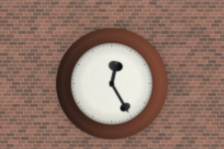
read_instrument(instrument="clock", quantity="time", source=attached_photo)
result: 12:25
